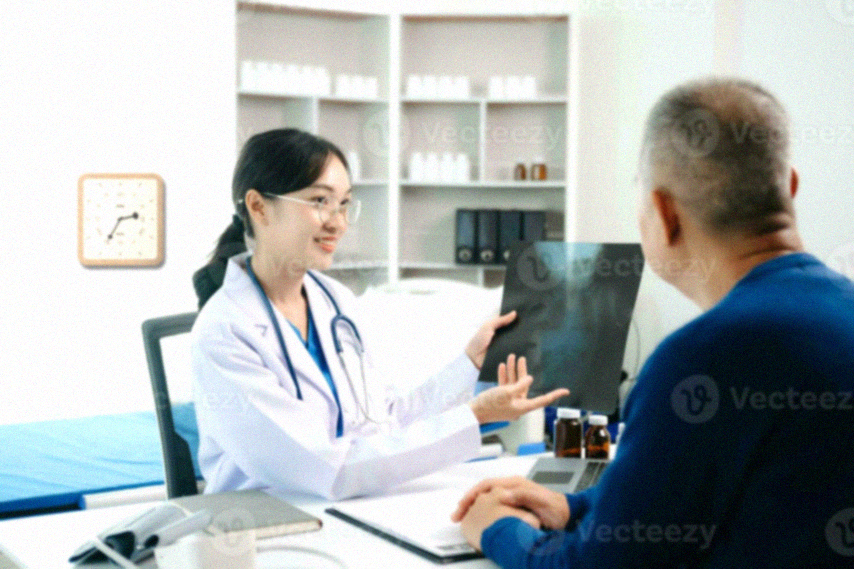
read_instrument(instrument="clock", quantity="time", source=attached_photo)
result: 2:35
